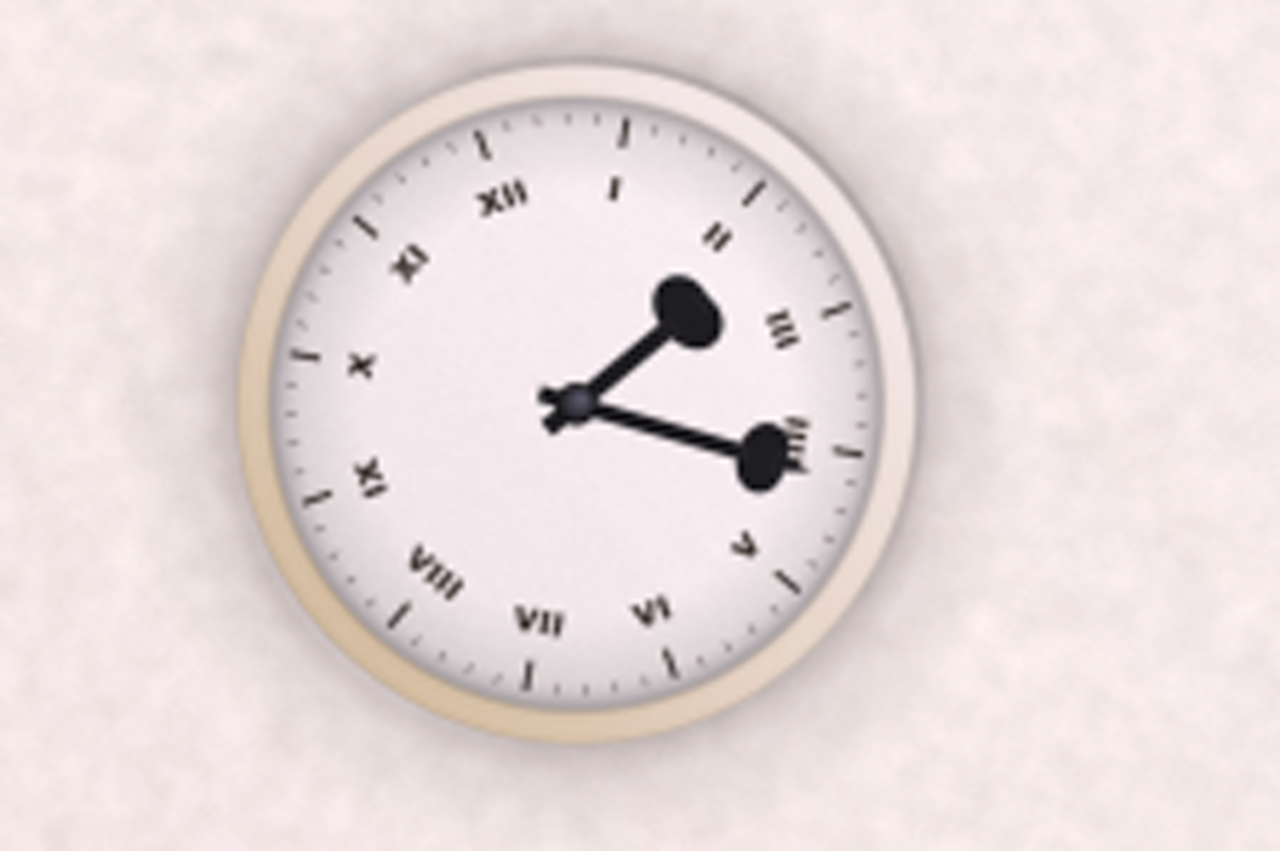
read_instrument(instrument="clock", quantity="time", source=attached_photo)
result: 2:21
